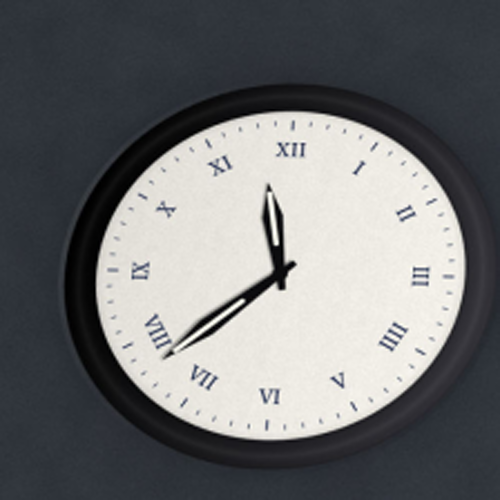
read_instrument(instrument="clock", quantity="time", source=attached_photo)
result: 11:38
